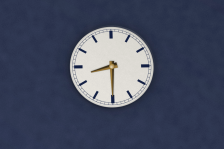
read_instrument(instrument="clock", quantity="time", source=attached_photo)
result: 8:30
